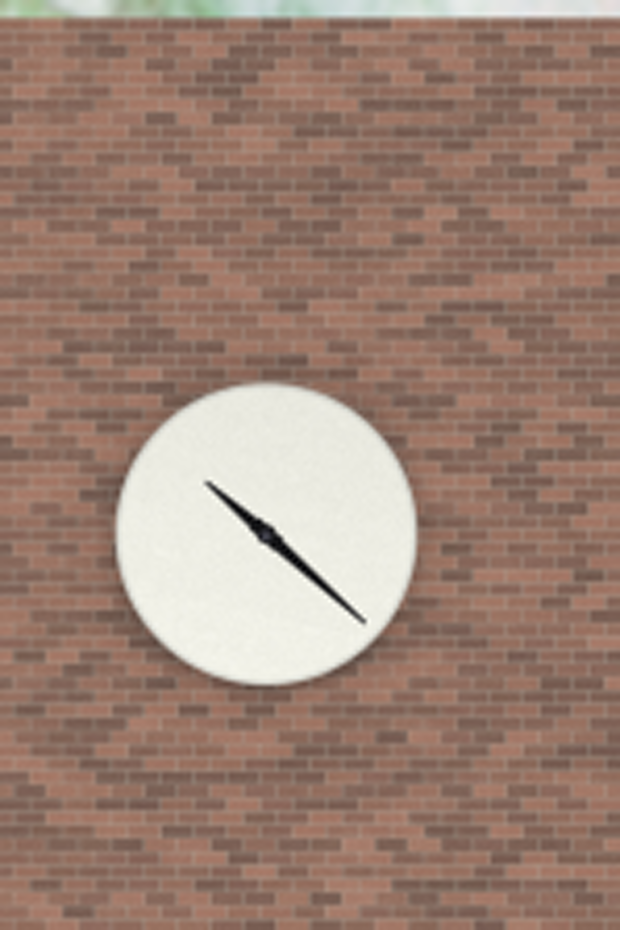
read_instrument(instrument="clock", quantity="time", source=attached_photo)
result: 10:22
